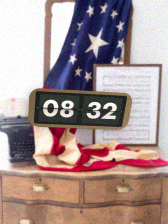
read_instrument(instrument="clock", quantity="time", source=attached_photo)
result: 8:32
